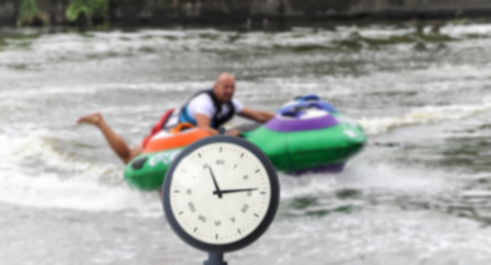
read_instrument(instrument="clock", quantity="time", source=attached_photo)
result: 11:14
